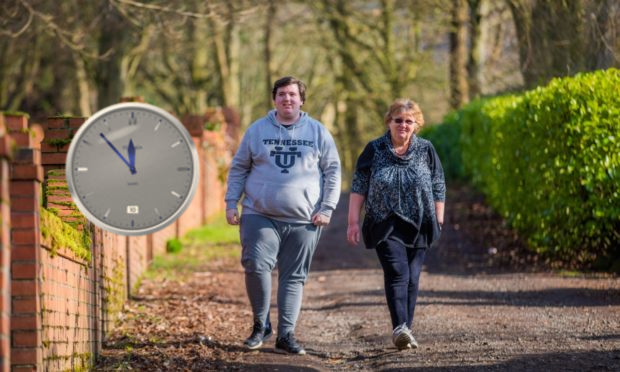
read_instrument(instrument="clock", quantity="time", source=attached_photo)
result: 11:53
